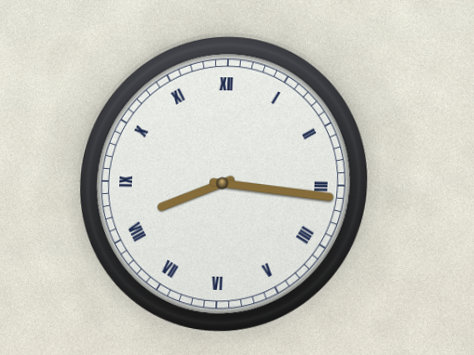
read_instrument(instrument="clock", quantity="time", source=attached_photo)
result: 8:16
